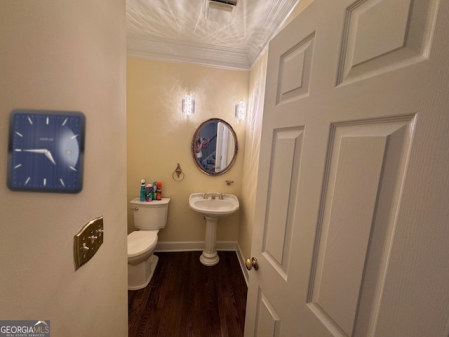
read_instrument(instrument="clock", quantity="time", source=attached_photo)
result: 4:45
